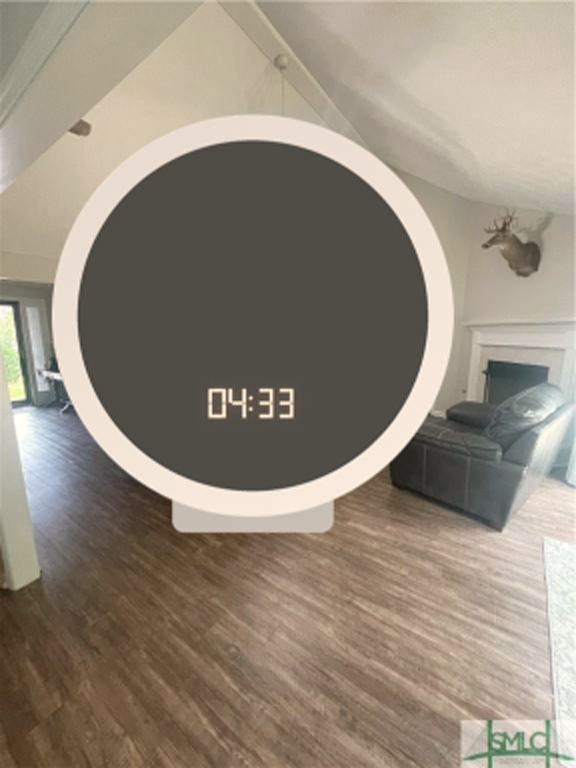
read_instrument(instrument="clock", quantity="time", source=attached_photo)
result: 4:33
